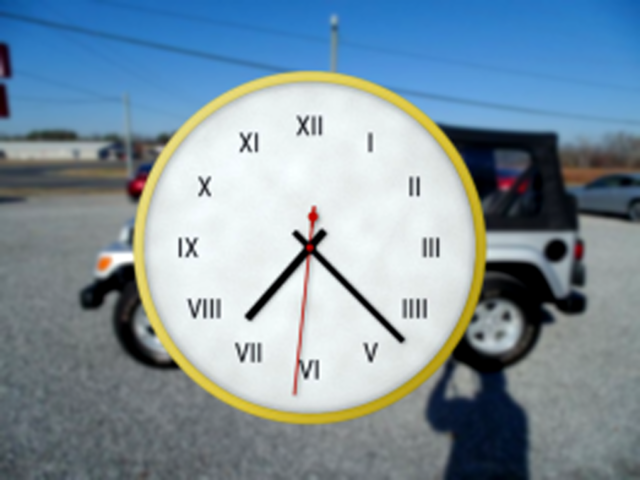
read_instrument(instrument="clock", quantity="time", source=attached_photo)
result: 7:22:31
